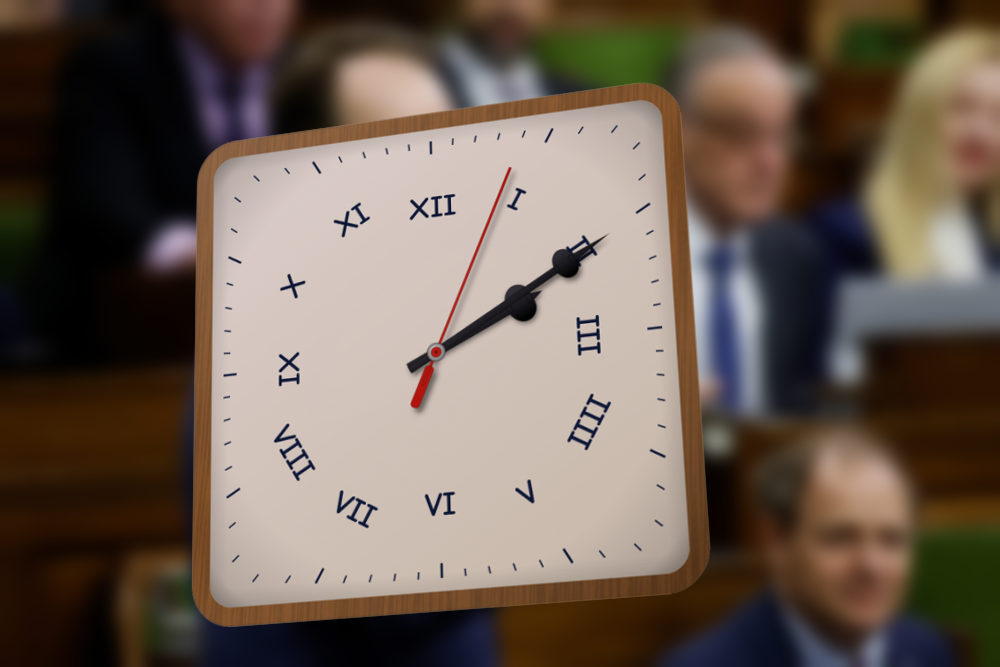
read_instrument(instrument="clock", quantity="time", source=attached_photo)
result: 2:10:04
